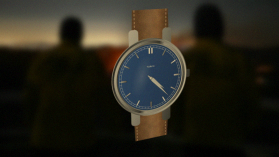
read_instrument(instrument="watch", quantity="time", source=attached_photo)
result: 4:23
